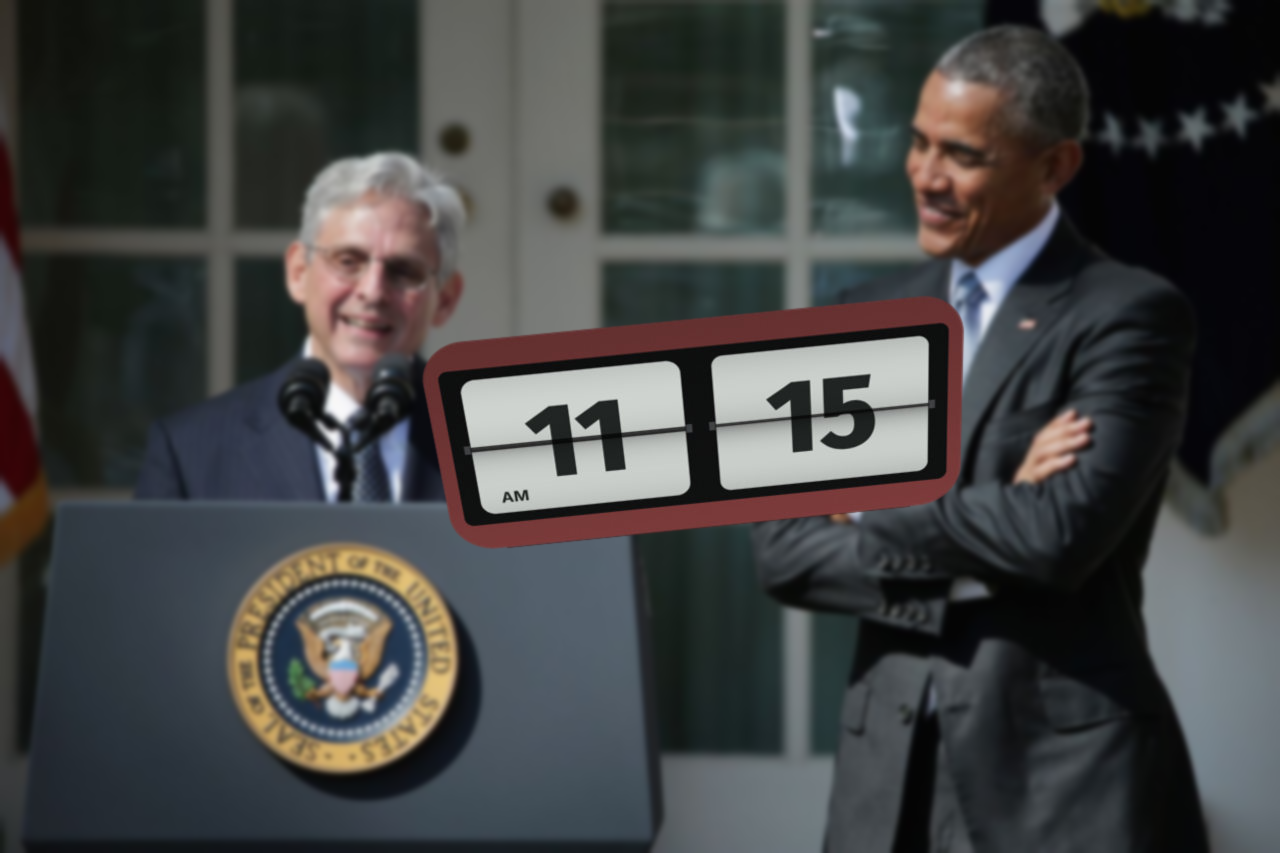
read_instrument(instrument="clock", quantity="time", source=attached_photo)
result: 11:15
